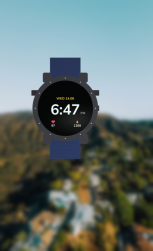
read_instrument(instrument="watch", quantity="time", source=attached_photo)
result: 6:47
